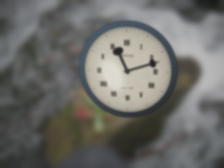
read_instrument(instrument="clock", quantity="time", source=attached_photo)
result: 11:12
